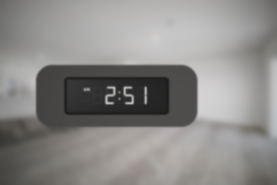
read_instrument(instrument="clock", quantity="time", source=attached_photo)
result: 2:51
